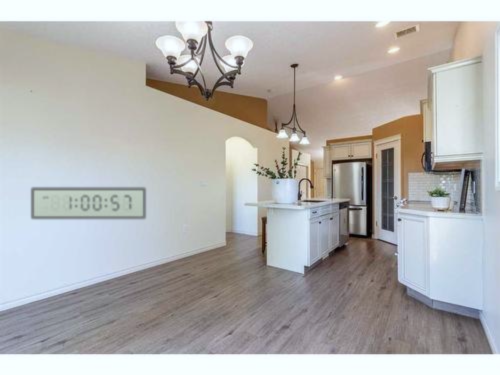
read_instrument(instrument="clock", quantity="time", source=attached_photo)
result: 1:00:57
